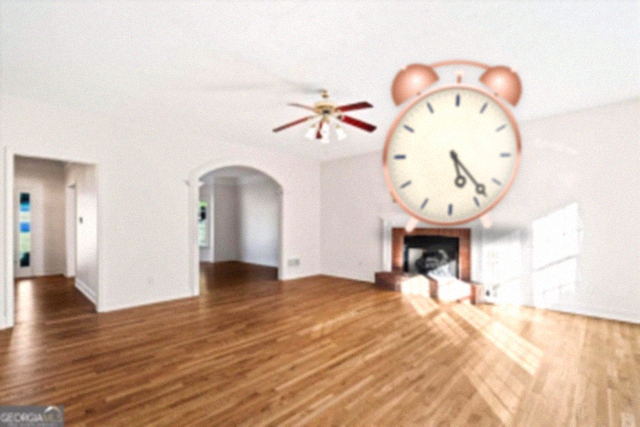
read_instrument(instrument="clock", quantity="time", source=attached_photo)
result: 5:23
